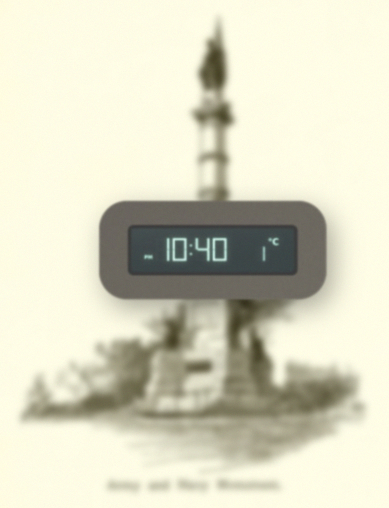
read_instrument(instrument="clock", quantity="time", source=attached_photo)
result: 10:40
